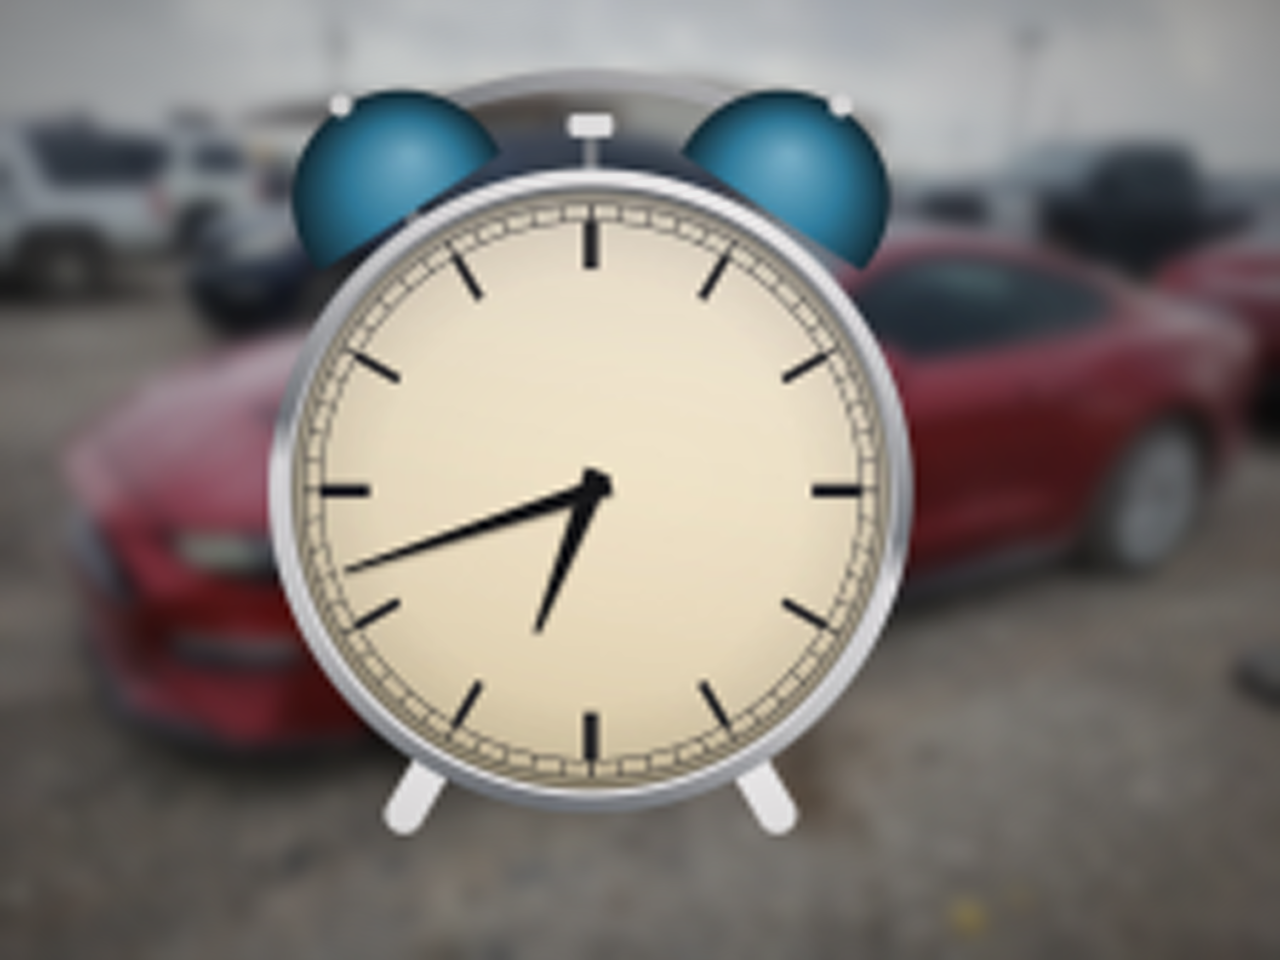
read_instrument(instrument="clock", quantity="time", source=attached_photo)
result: 6:42
